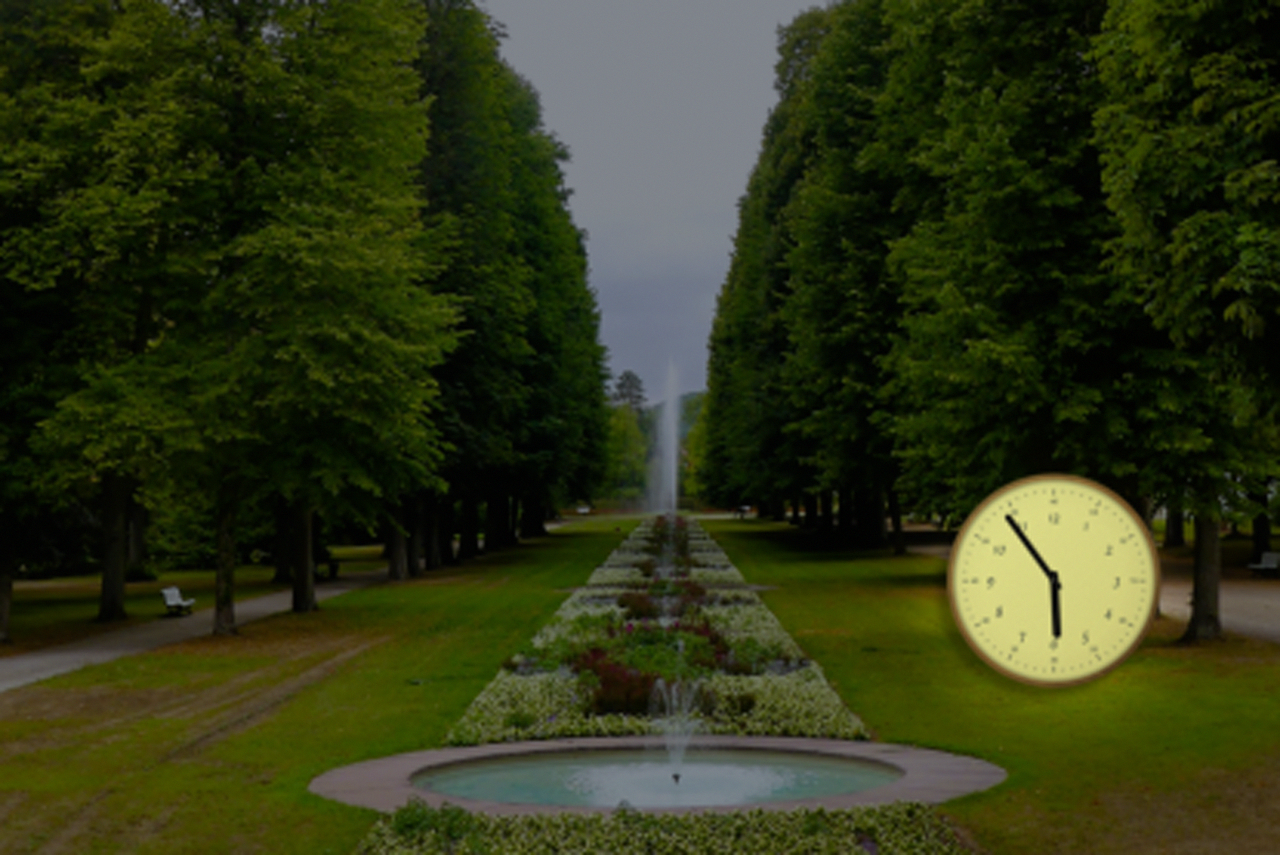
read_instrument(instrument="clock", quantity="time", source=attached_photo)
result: 5:54
